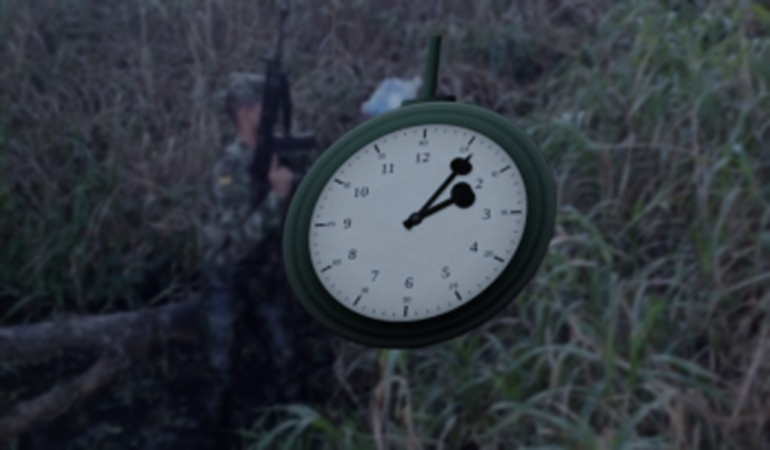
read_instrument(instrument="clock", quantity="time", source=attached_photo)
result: 2:06
